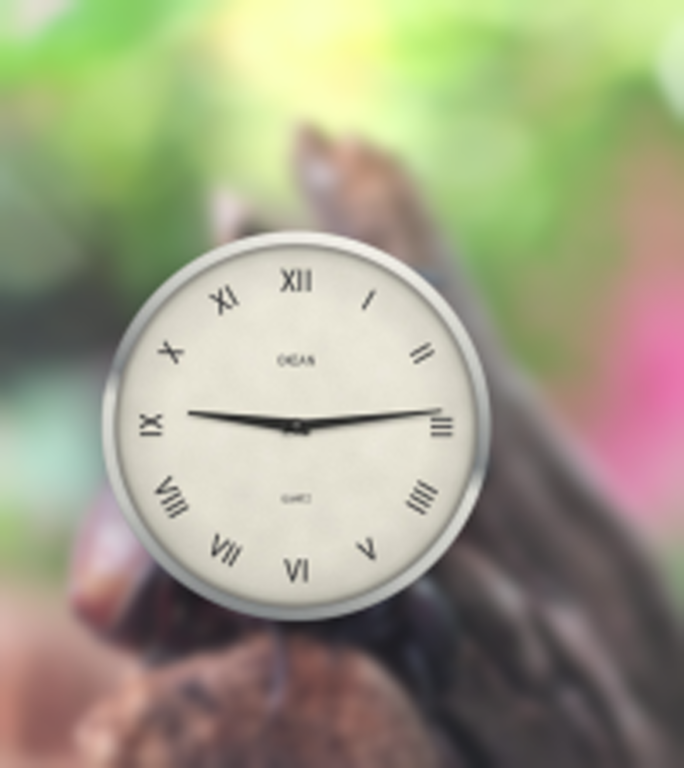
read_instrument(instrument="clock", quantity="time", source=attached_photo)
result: 9:14
